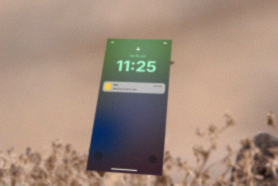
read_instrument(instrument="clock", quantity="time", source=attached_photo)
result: 11:25
